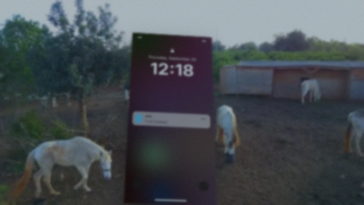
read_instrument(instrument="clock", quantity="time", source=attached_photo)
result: 12:18
